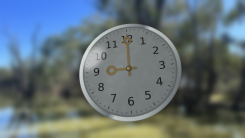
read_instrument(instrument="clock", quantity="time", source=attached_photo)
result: 9:00
